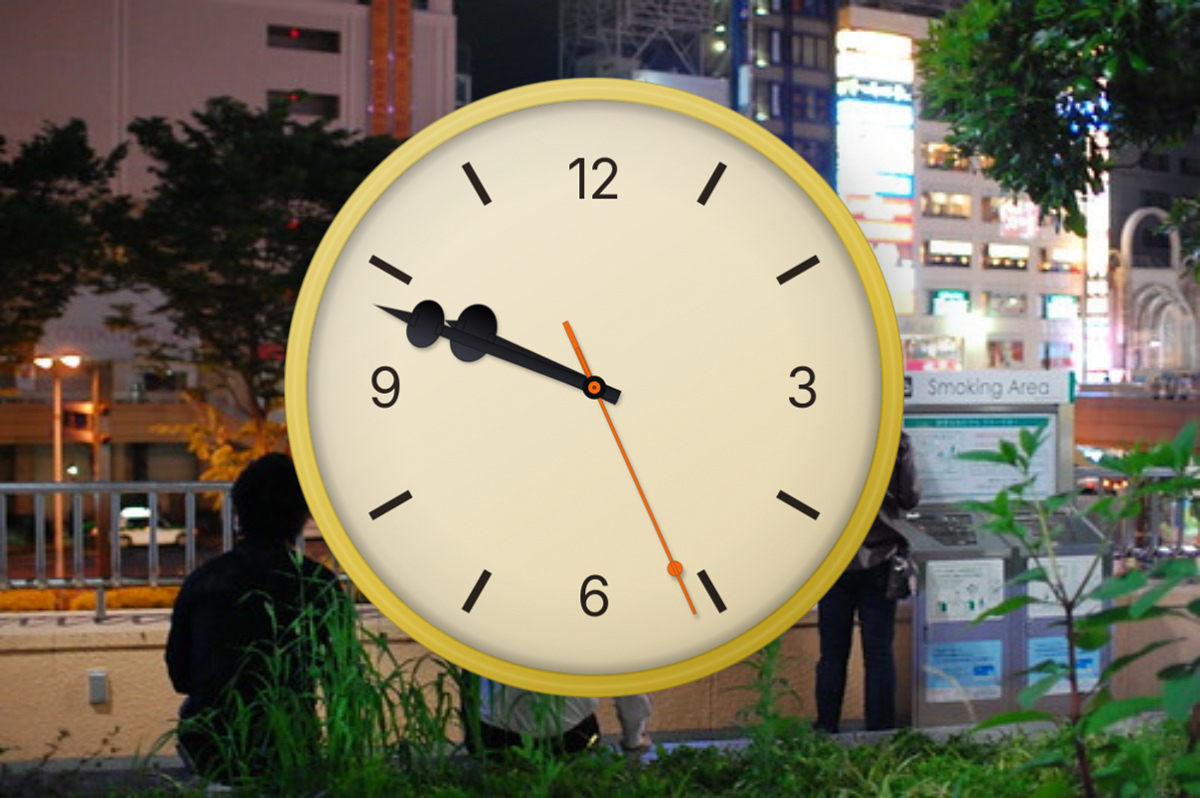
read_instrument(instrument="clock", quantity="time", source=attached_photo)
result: 9:48:26
